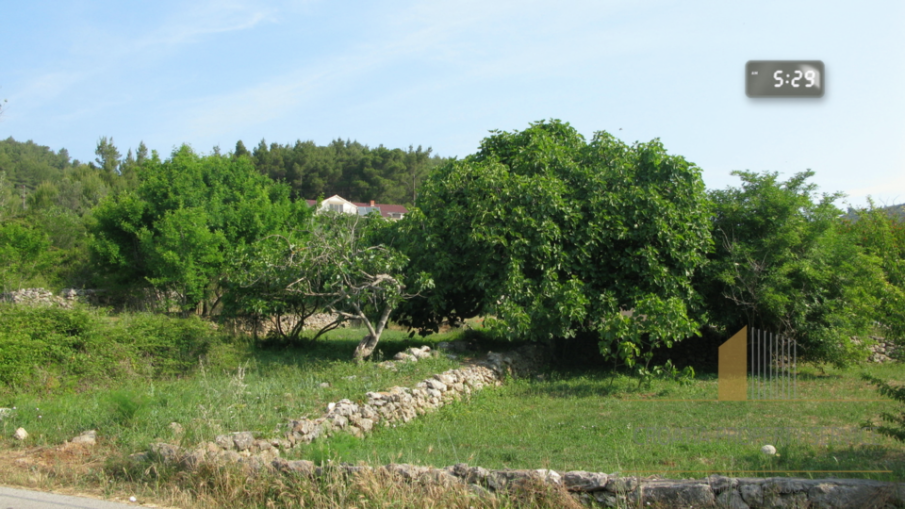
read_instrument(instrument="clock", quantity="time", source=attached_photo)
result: 5:29
